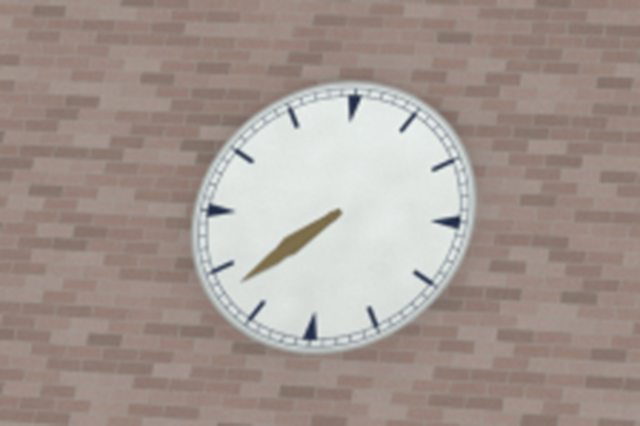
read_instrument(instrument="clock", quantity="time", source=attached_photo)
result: 7:38
